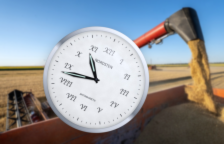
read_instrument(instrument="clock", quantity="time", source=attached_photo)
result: 10:43
